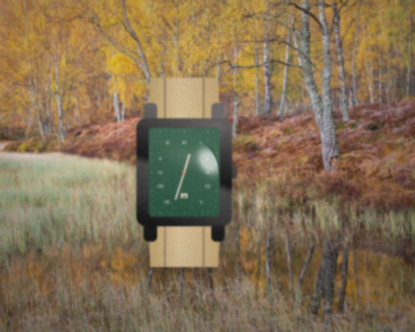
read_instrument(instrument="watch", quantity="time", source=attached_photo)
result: 12:33
